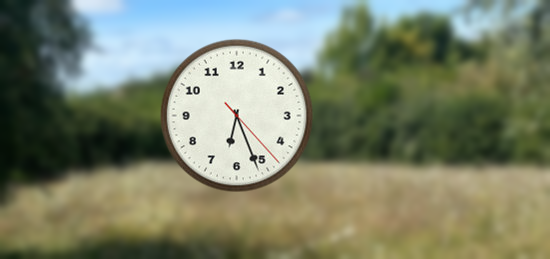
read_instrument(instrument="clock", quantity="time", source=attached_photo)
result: 6:26:23
